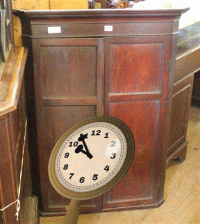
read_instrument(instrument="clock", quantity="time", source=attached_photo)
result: 9:54
